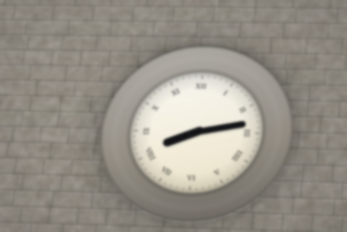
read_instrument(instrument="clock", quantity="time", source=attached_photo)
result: 8:13
